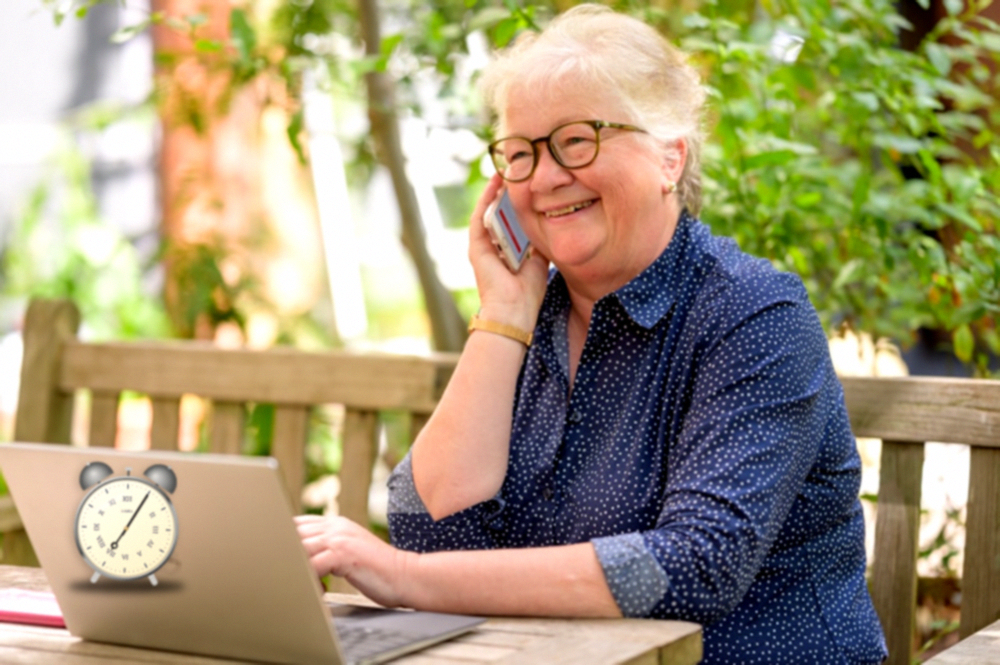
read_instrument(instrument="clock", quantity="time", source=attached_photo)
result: 7:05
